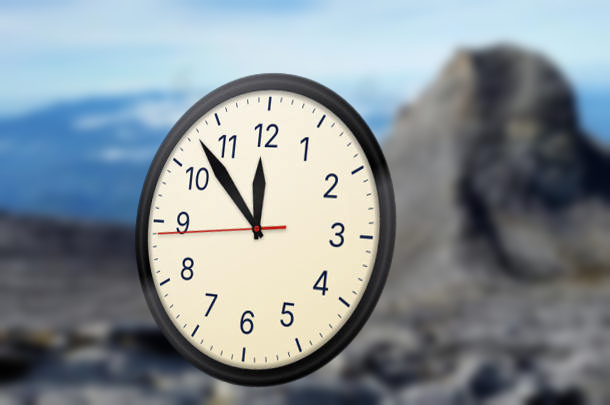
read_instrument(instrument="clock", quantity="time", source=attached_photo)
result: 11:52:44
